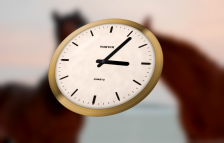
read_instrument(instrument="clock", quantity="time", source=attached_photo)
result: 3:06
